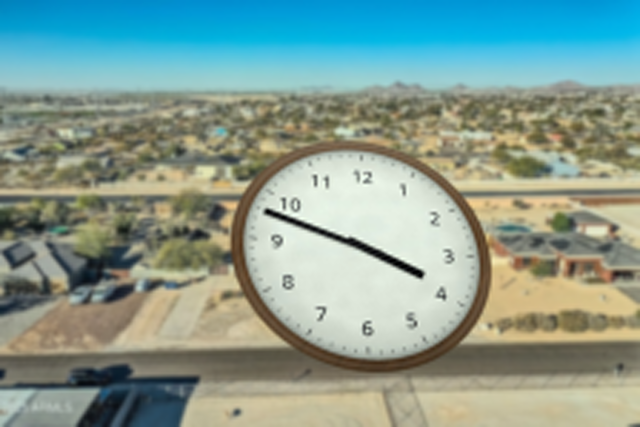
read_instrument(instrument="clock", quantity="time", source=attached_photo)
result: 3:48
